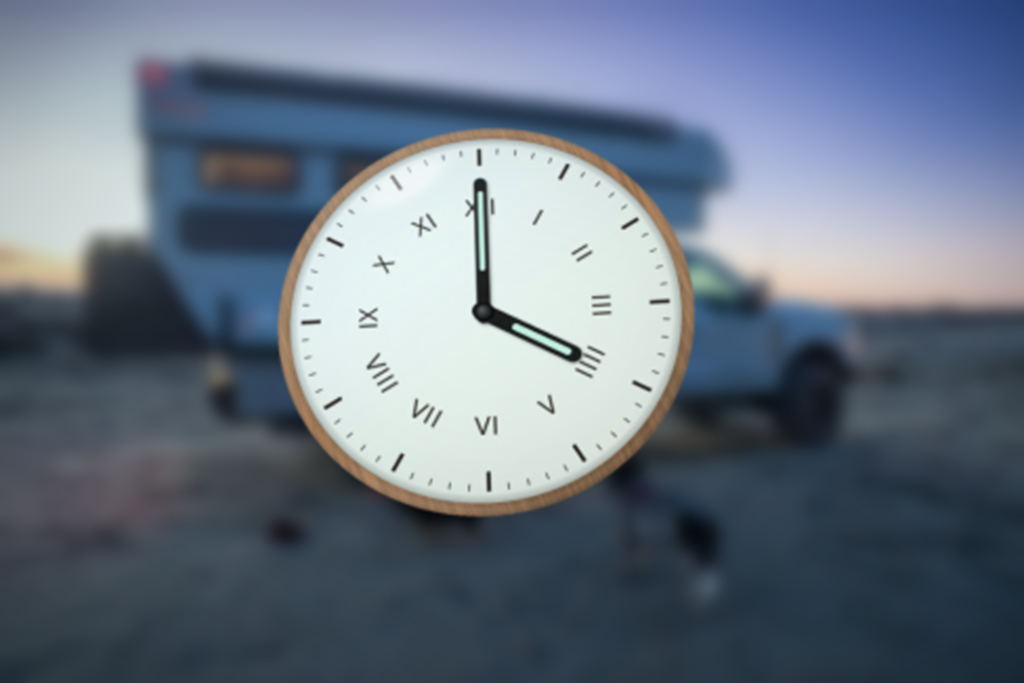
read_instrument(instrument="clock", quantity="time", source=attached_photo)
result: 4:00
